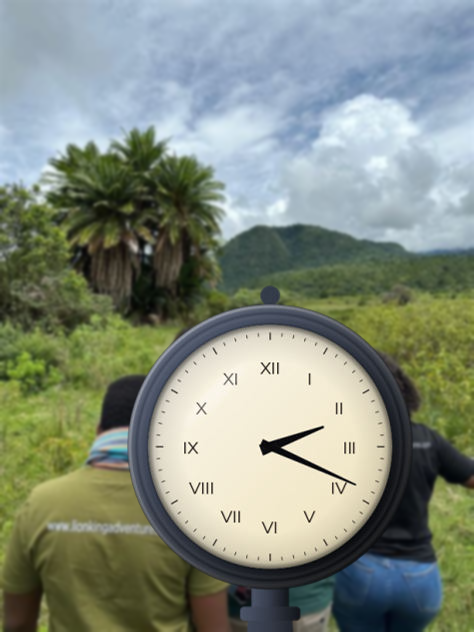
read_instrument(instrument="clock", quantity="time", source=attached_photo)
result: 2:19
